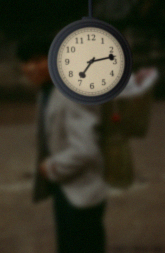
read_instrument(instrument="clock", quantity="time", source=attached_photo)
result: 7:13
